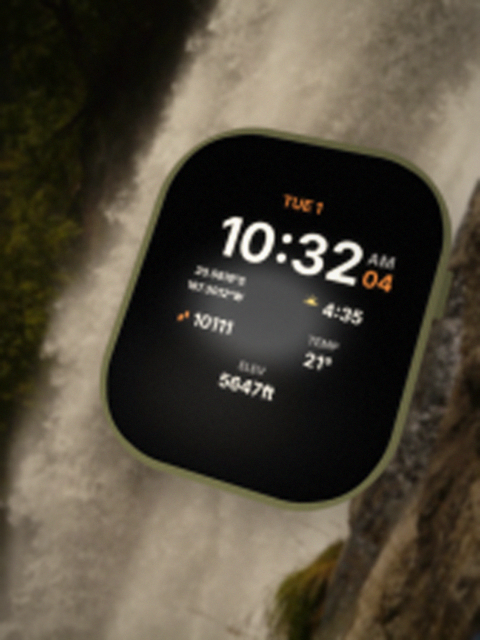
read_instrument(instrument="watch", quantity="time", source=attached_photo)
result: 10:32:04
